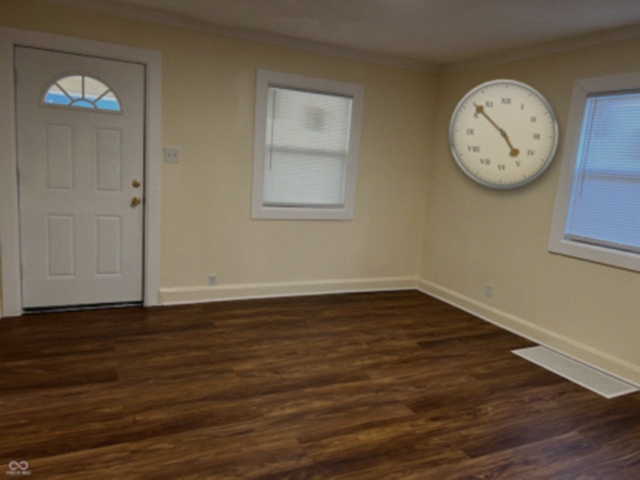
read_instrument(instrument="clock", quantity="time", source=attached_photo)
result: 4:52
